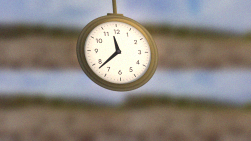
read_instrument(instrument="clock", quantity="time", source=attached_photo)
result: 11:38
